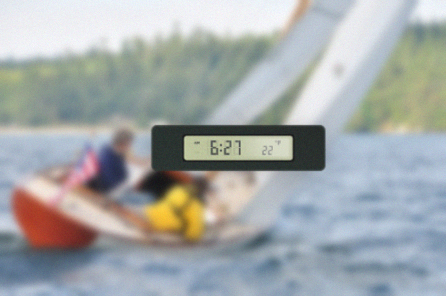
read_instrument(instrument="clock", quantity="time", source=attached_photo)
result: 6:27
